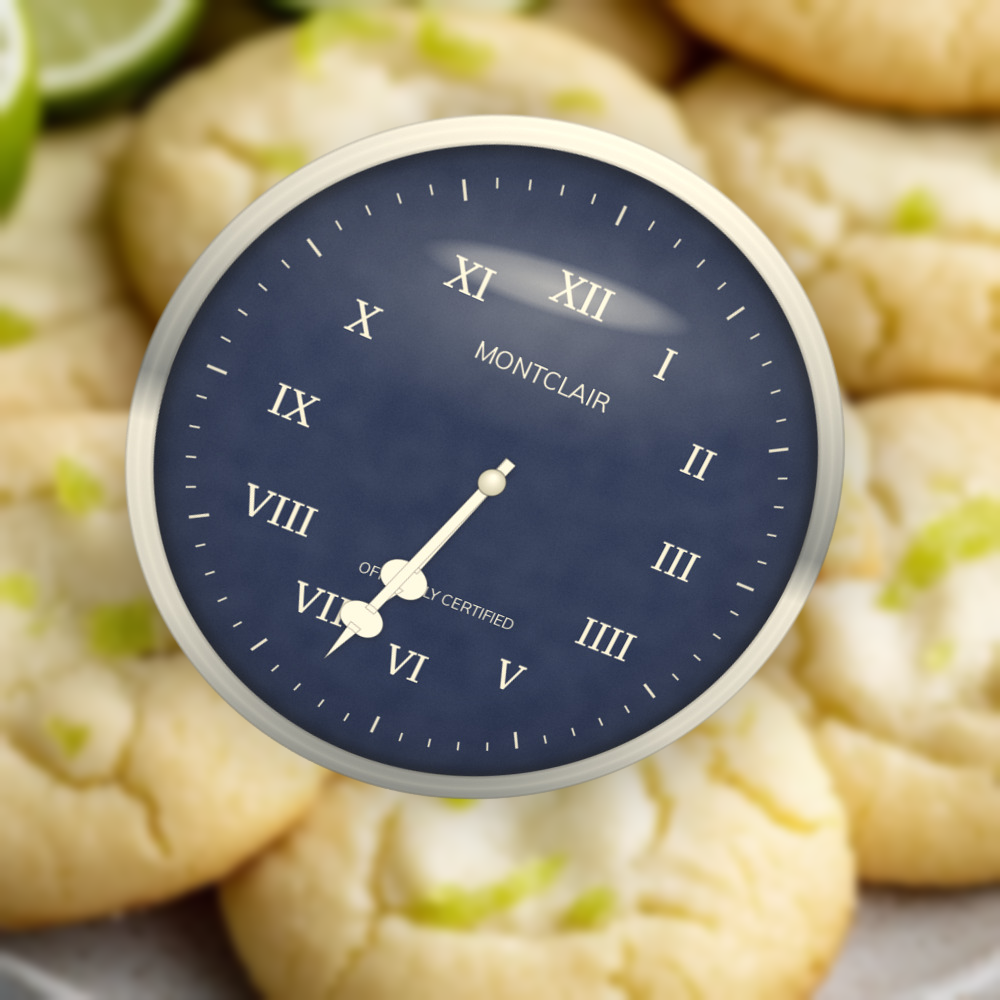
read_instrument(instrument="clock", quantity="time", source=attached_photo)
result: 6:33
